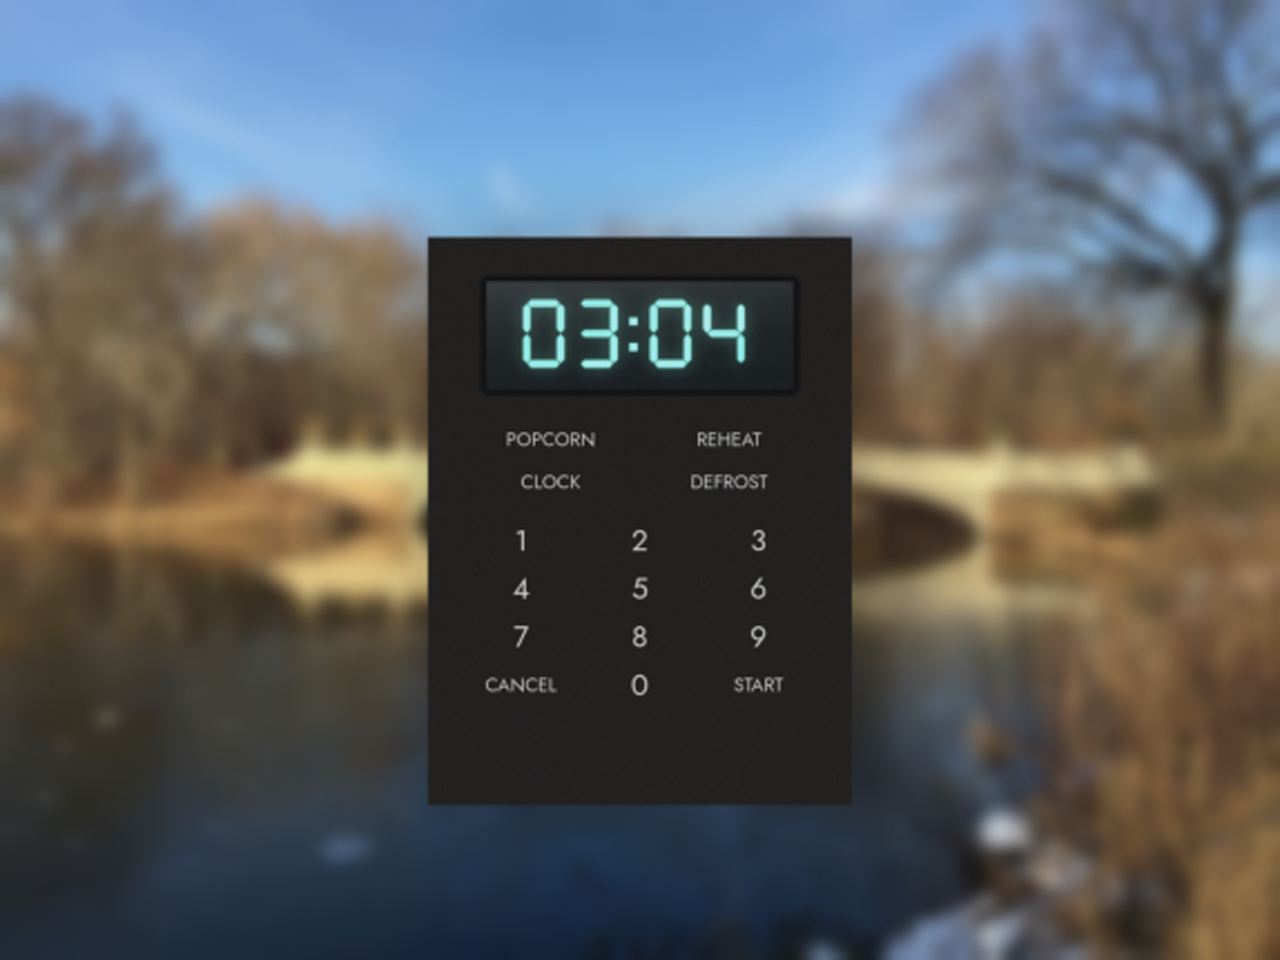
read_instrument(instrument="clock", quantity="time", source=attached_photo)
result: 3:04
